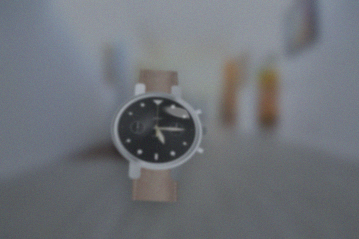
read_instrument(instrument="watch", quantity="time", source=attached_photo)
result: 5:15
